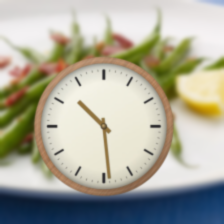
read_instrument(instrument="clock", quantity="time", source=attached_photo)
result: 10:29
